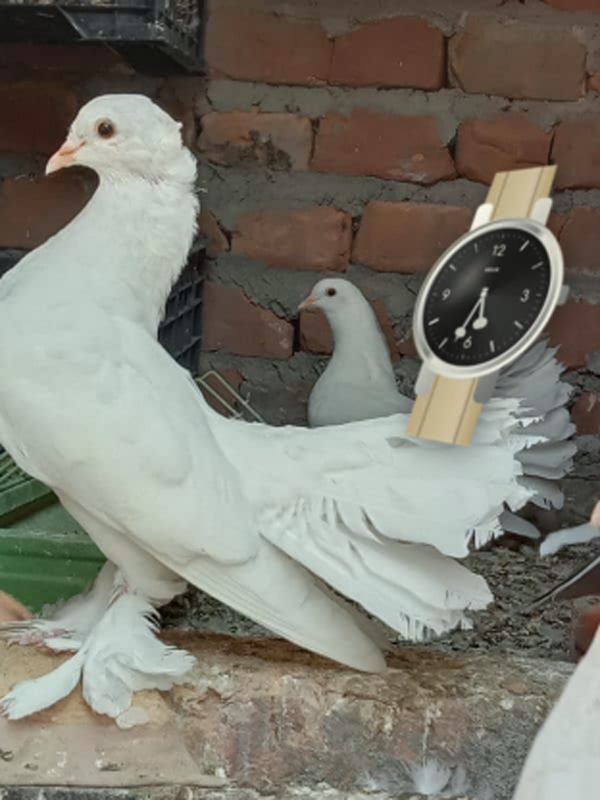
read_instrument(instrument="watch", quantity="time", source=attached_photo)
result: 5:33
